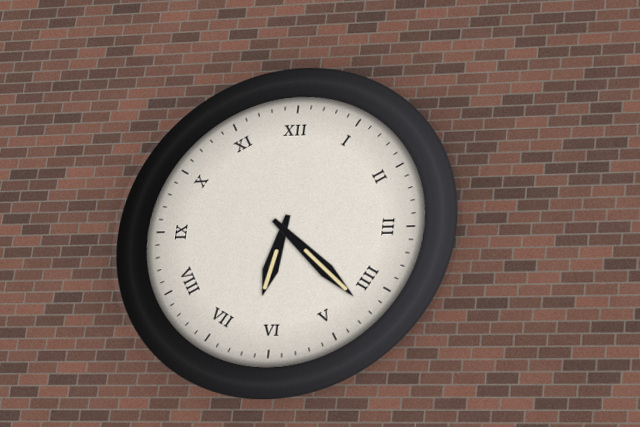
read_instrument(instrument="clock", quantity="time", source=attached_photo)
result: 6:22
